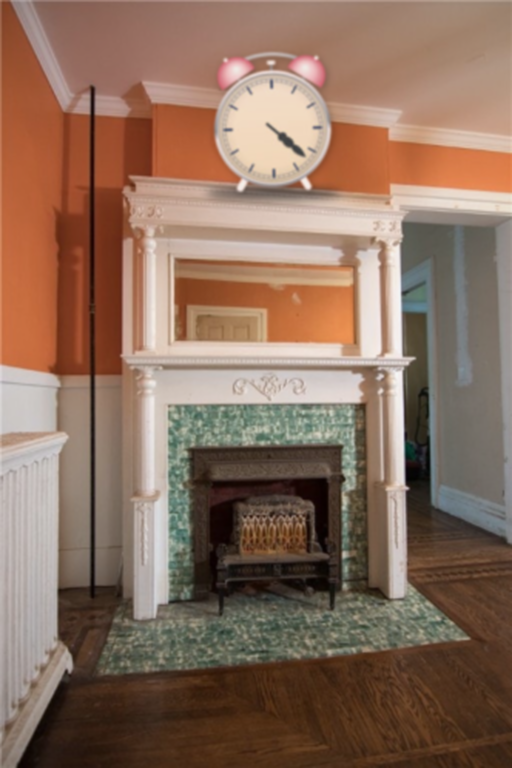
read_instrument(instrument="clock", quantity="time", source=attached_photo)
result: 4:22
